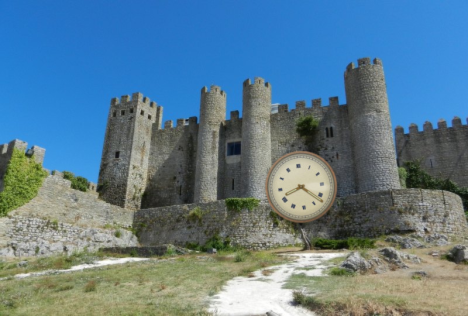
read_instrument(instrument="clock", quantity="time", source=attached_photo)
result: 8:22
